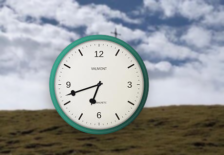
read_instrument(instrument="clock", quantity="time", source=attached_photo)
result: 6:42
